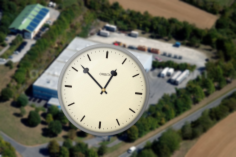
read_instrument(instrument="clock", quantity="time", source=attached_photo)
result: 12:52
